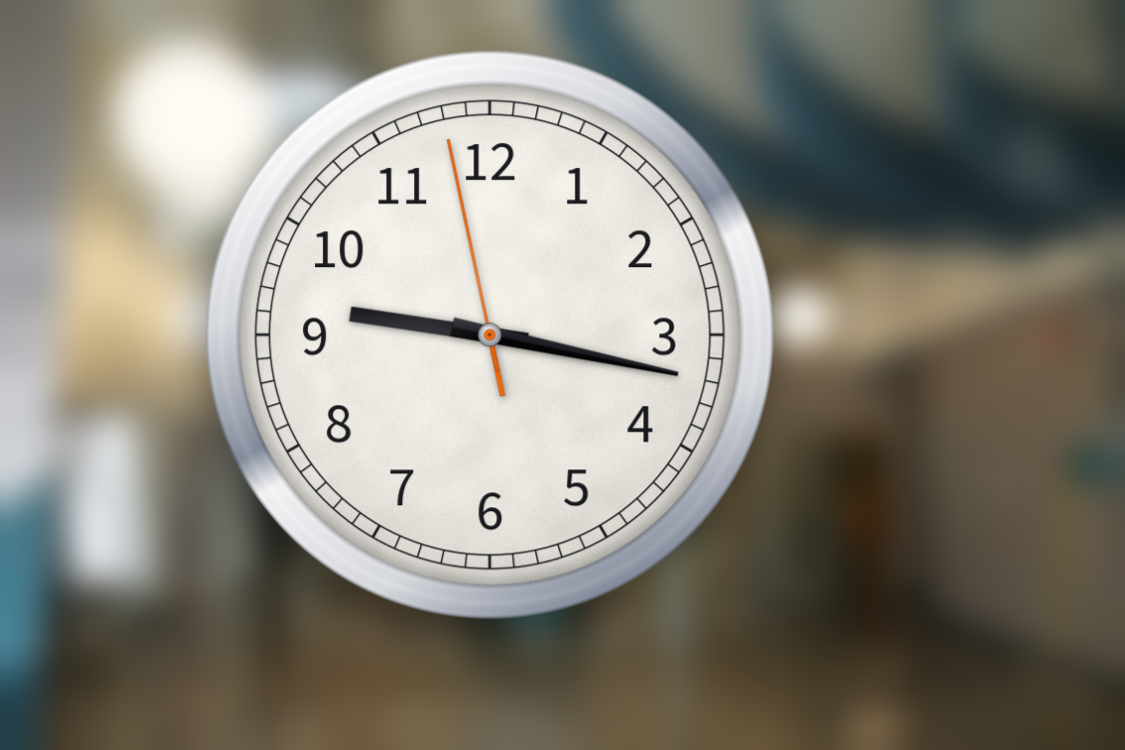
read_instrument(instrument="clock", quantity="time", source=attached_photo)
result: 9:16:58
